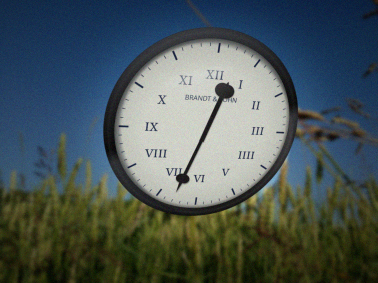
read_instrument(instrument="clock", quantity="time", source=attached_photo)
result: 12:33
